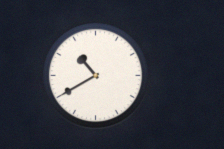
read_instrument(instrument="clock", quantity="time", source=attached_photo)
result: 10:40
